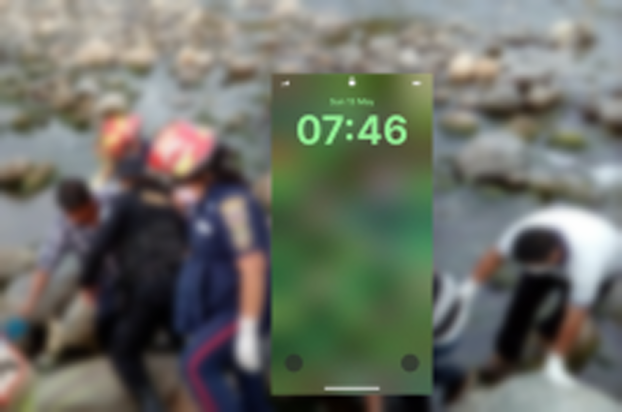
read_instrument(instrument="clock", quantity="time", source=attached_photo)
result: 7:46
